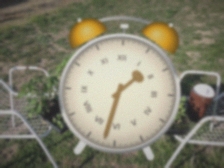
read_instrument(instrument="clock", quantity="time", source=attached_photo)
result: 1:32
